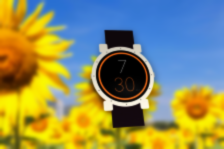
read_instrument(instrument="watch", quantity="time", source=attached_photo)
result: 7:30
